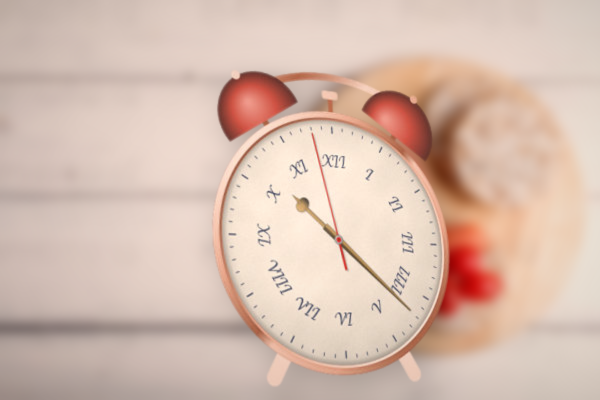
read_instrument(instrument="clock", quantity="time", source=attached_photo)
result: 10:21:58
